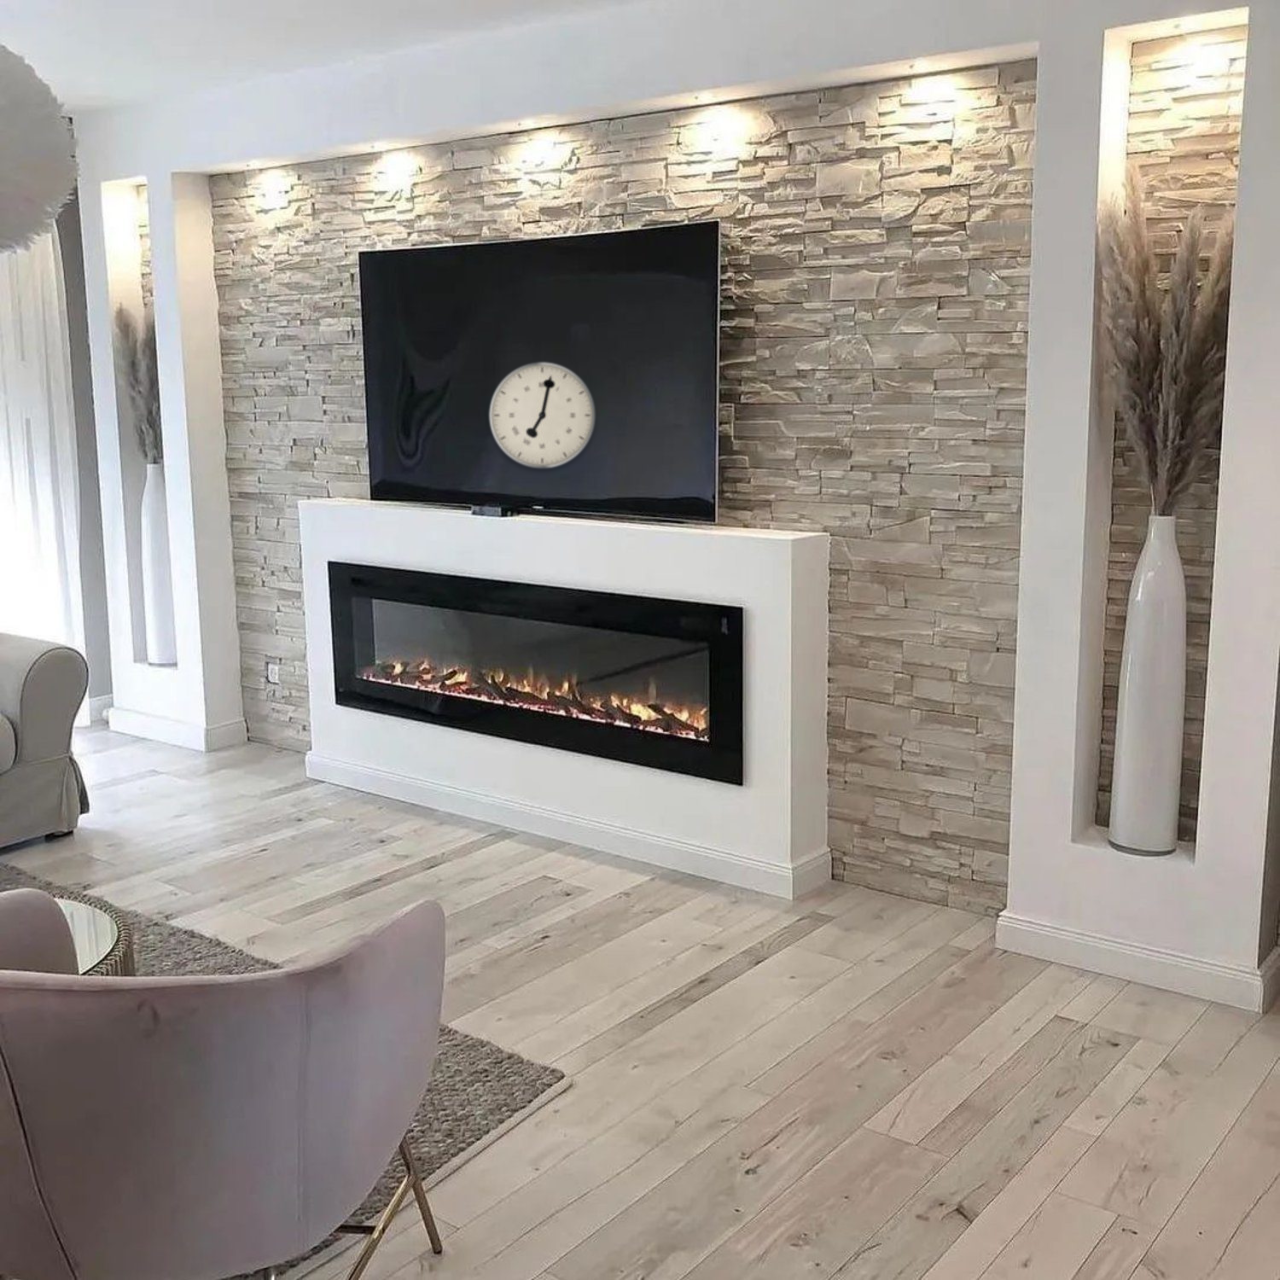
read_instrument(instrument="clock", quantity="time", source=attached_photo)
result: 7:02
